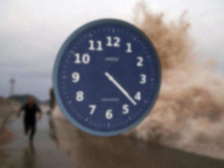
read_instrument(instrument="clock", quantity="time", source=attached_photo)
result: 4:22
